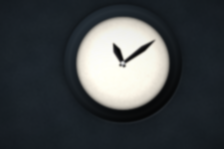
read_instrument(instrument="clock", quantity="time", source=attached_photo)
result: 11:09
